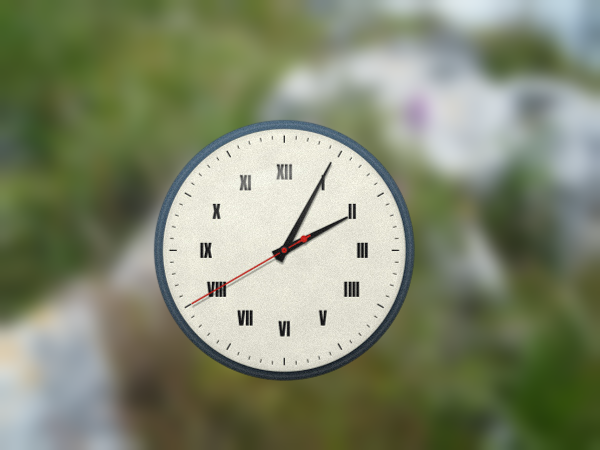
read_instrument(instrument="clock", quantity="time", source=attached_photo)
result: 2:04:40
